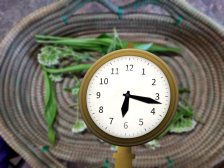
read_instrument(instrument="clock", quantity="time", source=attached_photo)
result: 6:17
